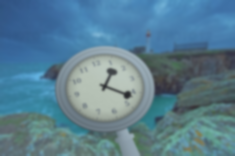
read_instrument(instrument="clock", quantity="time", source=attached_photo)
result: 1:22
